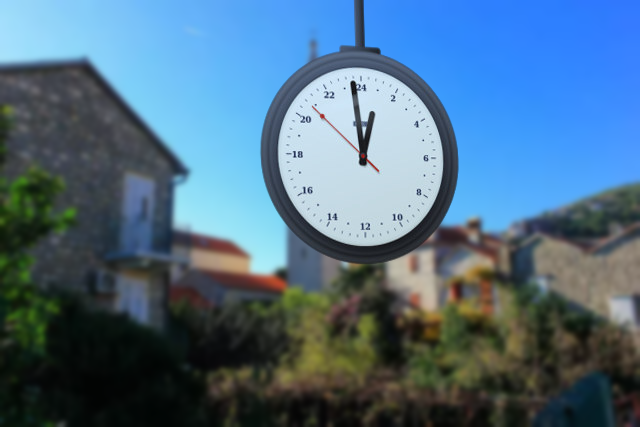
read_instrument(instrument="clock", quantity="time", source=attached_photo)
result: 0:58:52
